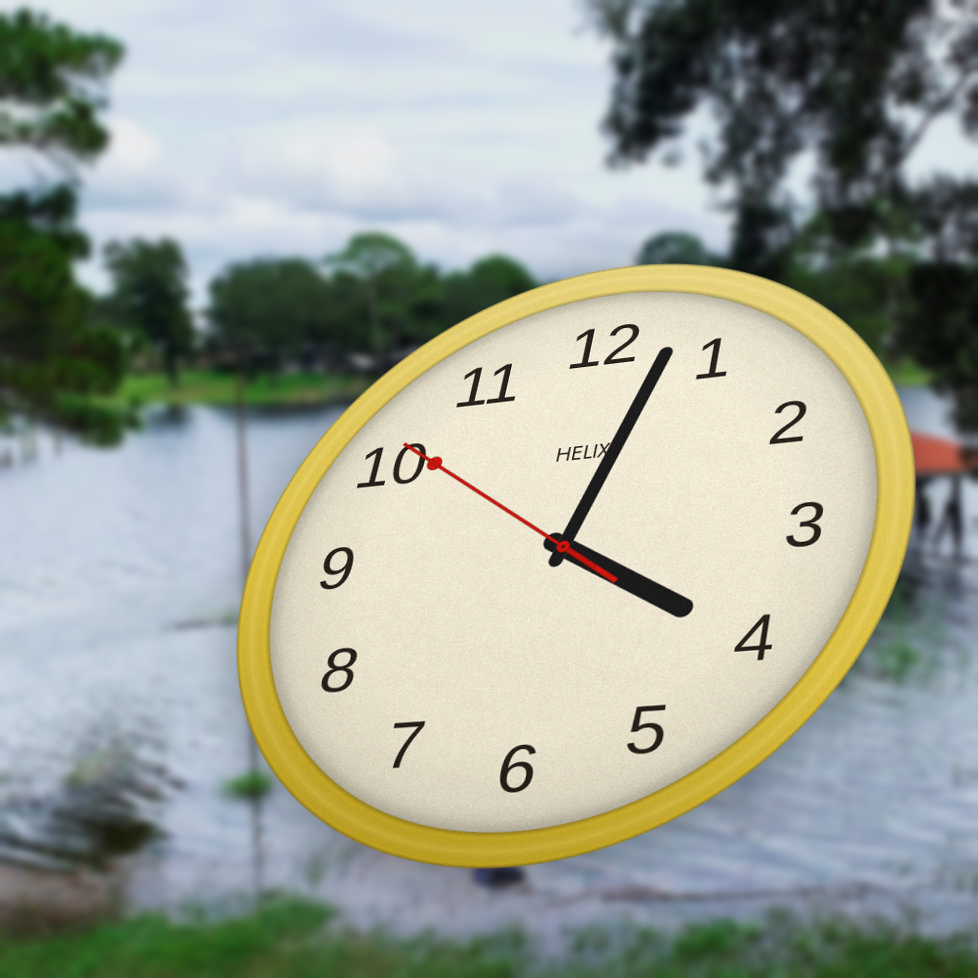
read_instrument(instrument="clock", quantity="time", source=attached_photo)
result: 4:02:51
